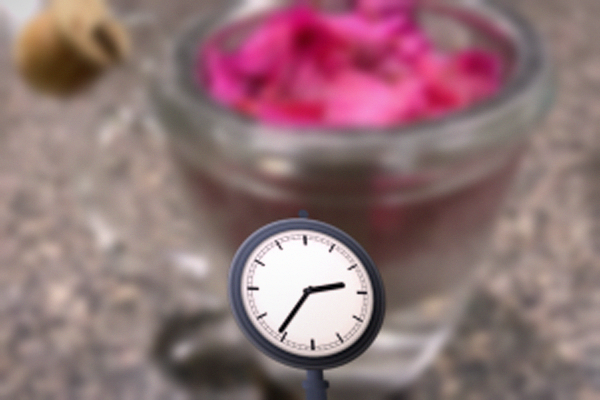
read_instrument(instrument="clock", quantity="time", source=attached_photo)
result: 2:36
